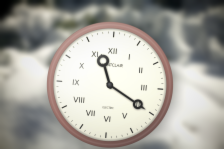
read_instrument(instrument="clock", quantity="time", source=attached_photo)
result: 11:20
